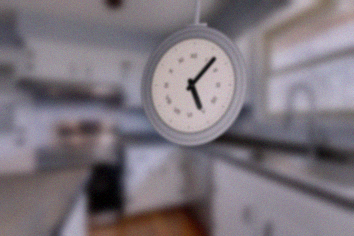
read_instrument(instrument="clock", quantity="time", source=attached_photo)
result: 5:07
